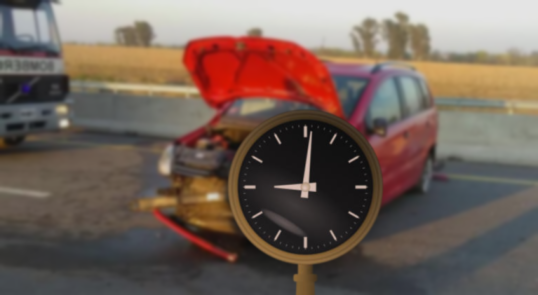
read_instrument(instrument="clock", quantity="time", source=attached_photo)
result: 9:01
